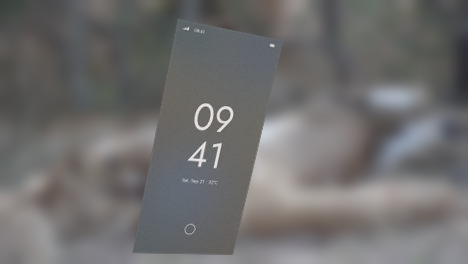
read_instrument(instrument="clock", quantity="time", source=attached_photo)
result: 9:41
